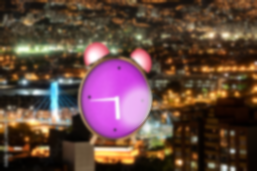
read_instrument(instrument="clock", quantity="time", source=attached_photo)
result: 5:44
